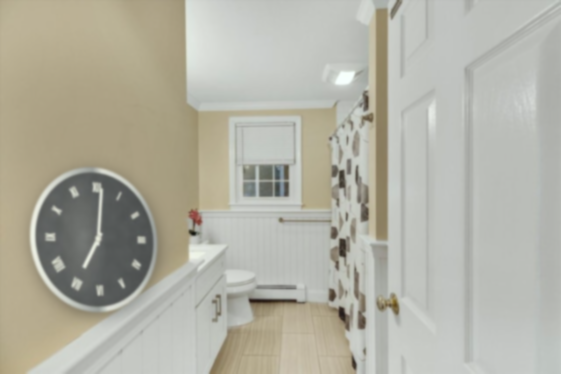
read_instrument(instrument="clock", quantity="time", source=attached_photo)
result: 7:01
